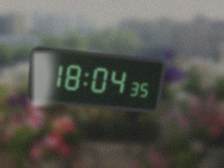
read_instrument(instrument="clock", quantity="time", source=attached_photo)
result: 18:04:35
